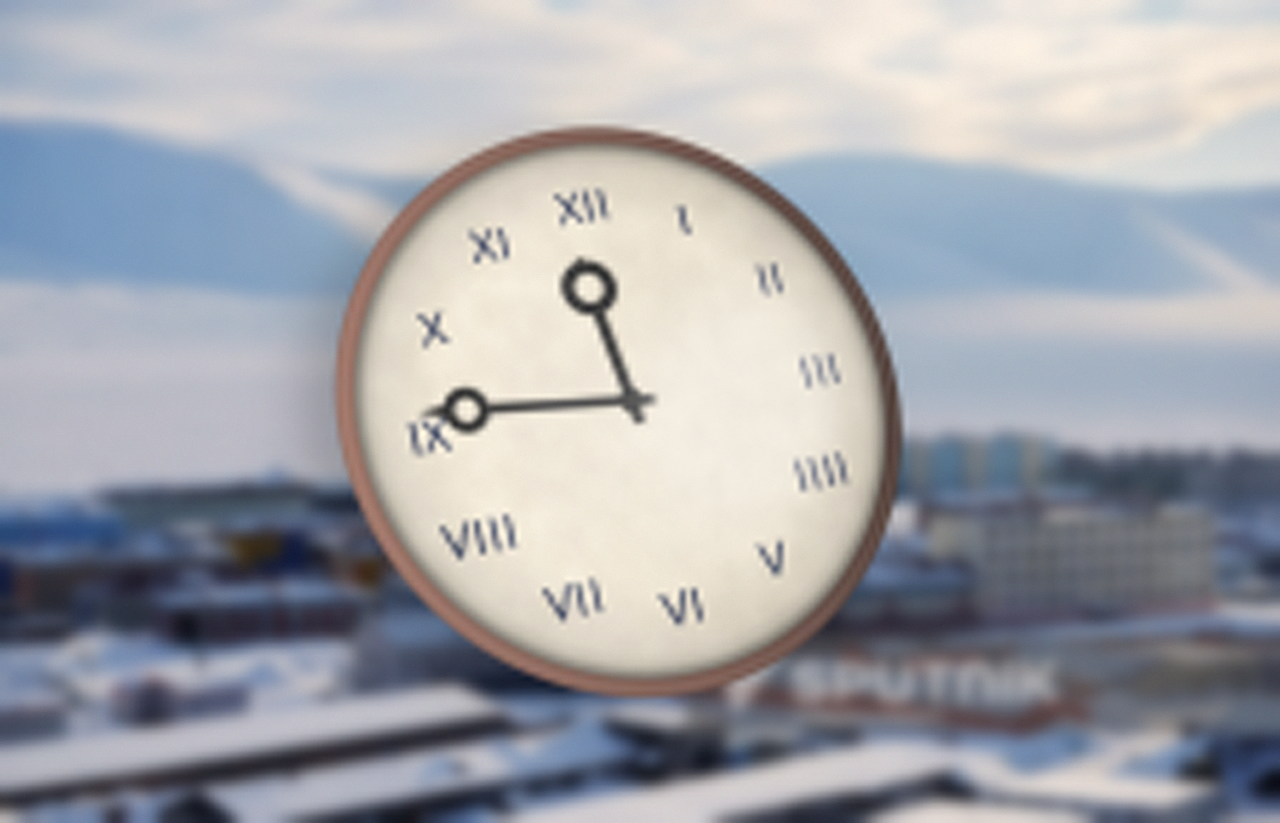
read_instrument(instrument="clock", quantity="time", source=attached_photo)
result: 11:46
